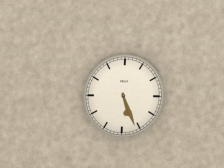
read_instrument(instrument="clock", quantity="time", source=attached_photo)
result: 5:26
